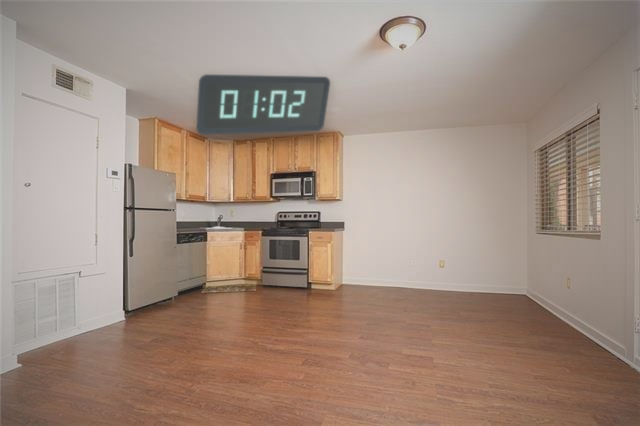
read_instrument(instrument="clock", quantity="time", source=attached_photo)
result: 1:02
